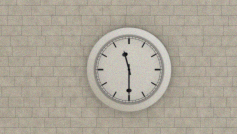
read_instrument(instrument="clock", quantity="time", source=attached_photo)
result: 11:30
